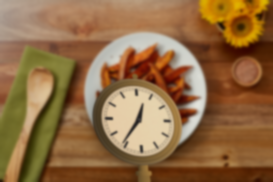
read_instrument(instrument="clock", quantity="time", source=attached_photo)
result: 12:36
